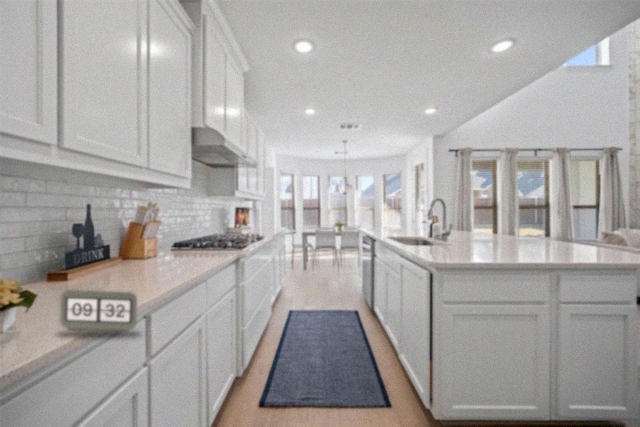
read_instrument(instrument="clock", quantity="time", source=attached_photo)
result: 9:32
